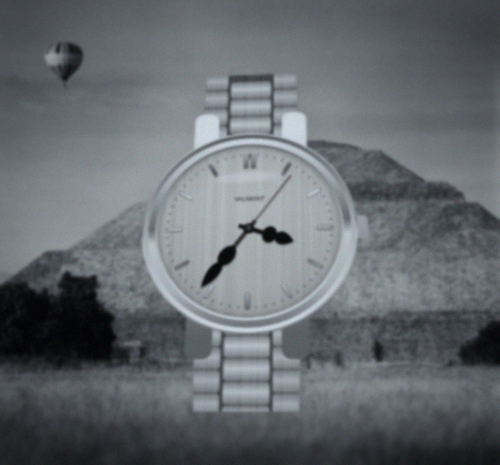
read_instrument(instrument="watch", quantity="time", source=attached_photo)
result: 3:36:06
